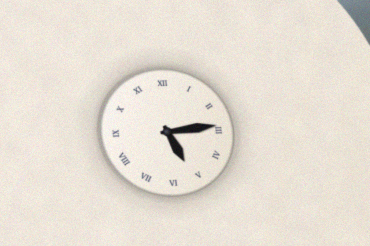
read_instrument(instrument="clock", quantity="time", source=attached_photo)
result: 5:14
